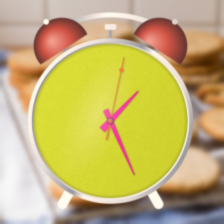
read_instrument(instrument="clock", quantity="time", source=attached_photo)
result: 1:26:02
